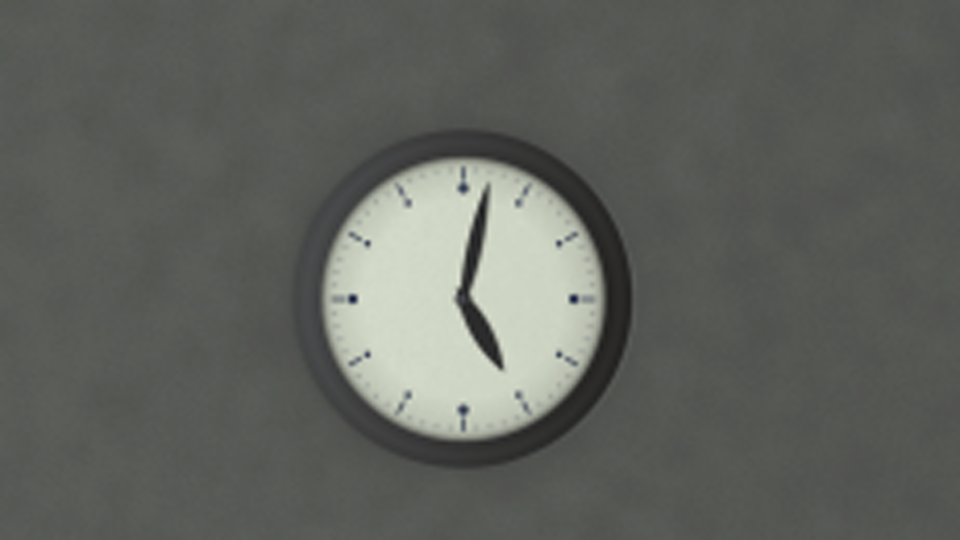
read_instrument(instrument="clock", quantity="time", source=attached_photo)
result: 5:02
